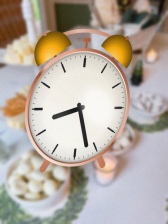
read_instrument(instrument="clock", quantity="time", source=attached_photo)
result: 8:27
